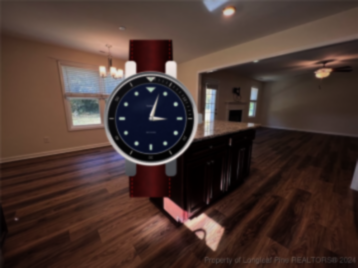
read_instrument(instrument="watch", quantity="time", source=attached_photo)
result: 3:03
